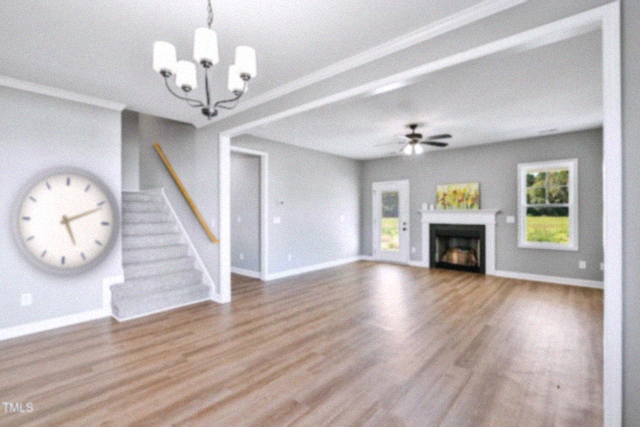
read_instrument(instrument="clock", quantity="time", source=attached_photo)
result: 5:11
